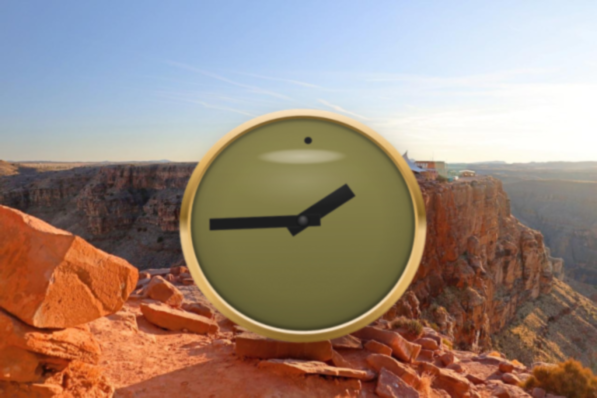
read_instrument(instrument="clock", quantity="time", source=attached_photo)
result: 1:44
